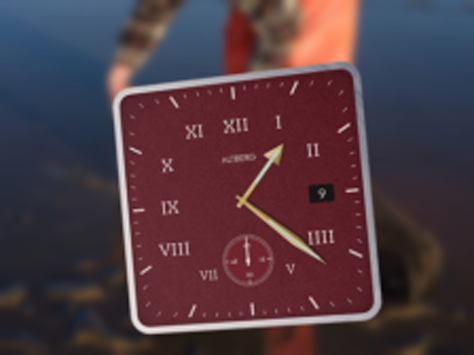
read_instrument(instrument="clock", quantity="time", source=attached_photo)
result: 1:22
